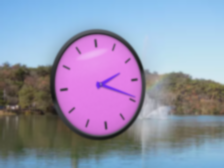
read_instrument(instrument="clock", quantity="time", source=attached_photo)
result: 2:19
